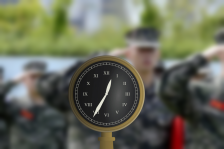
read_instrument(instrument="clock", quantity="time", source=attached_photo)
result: 12:35
